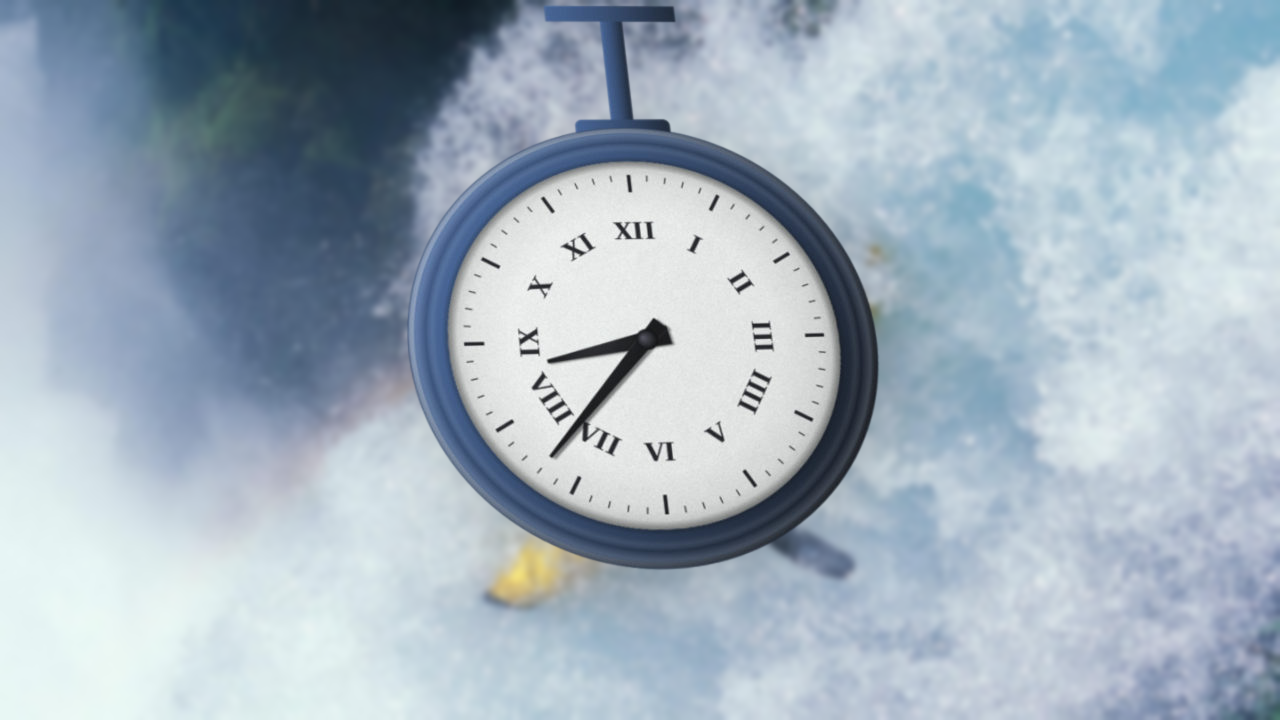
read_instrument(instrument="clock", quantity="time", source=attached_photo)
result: 8:37
